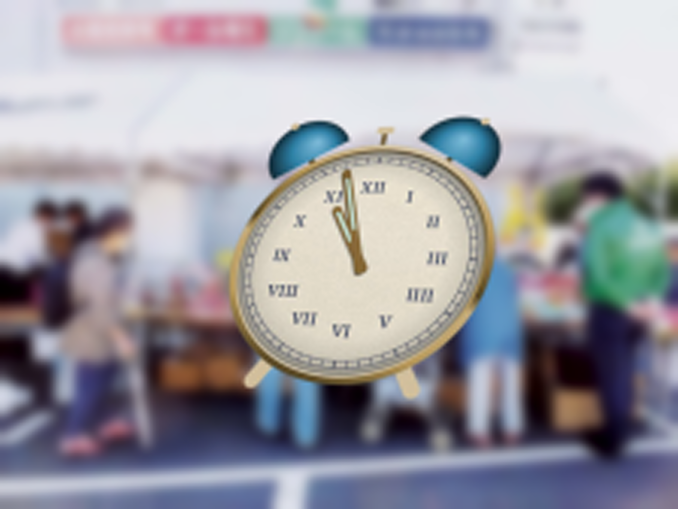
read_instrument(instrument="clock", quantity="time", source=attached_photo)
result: 10:57
